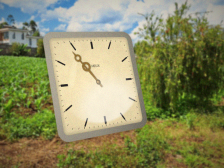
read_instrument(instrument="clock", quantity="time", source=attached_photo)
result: 10:54
